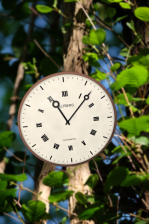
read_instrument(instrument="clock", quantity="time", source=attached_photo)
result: 11:07
